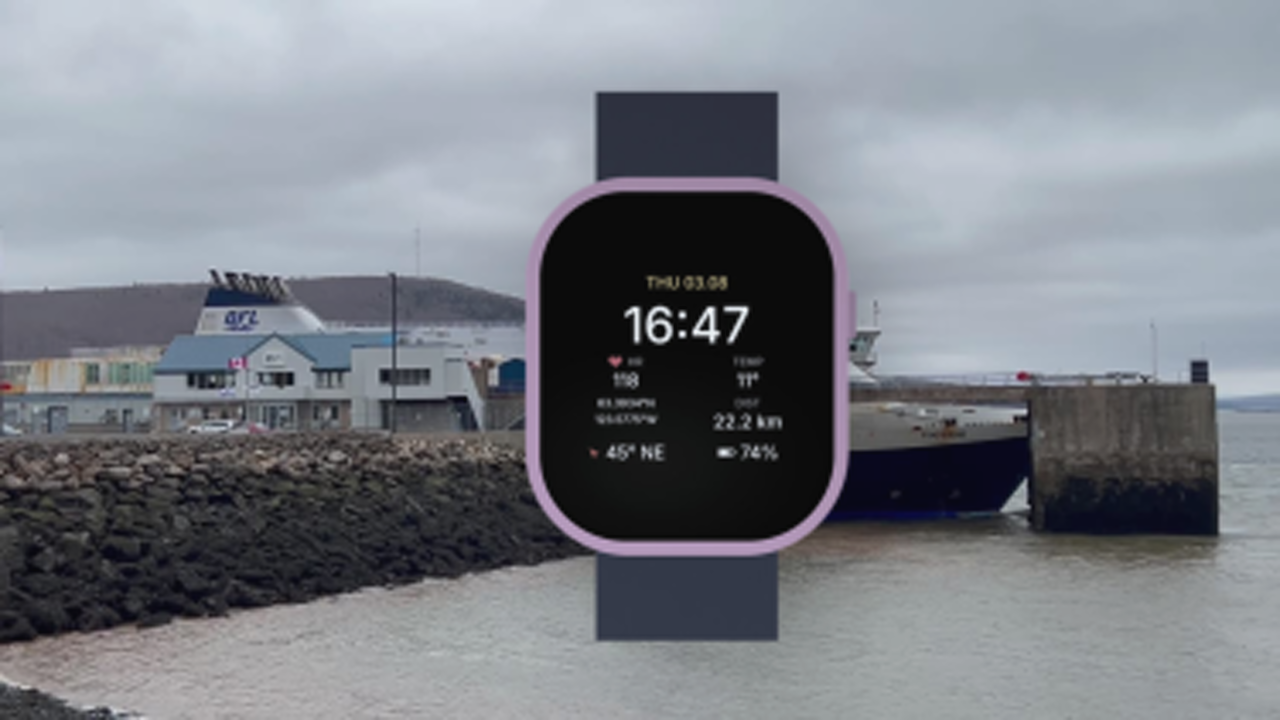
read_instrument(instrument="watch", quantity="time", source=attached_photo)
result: 16:47
